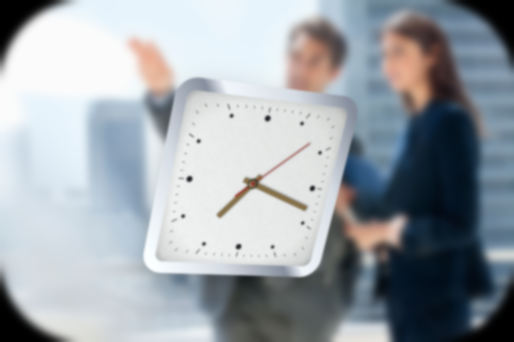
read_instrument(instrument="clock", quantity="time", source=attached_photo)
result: 7:18:08
